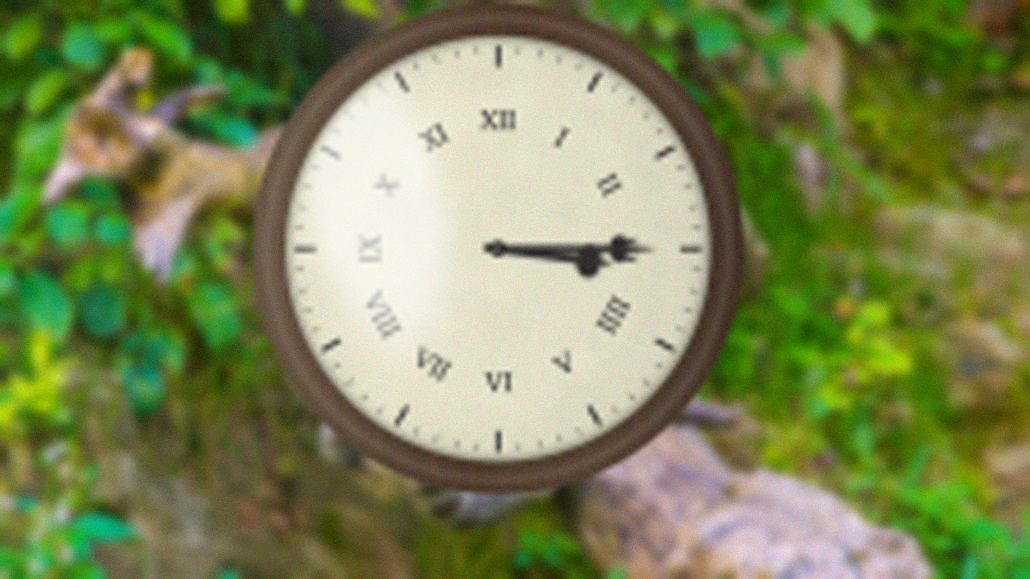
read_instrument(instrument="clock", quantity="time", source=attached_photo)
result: 3:15
